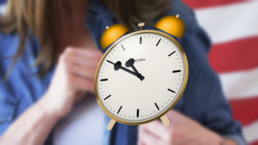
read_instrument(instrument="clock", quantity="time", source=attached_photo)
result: 10:50
